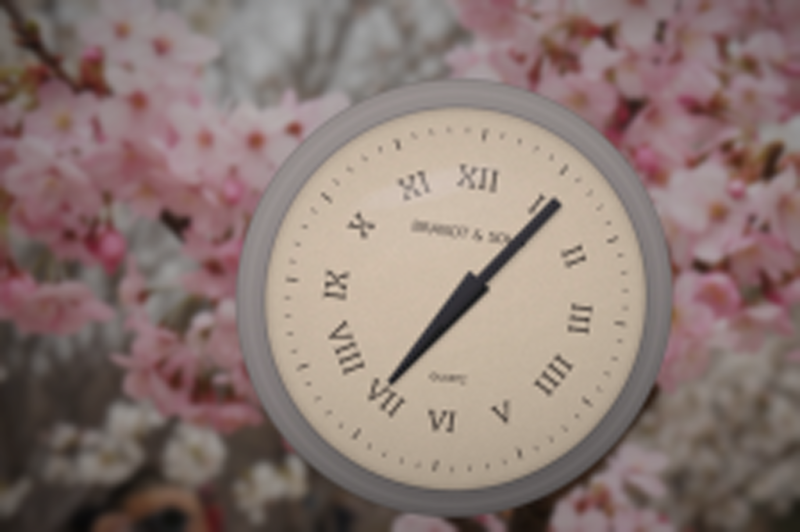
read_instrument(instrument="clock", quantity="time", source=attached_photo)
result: 7:06
